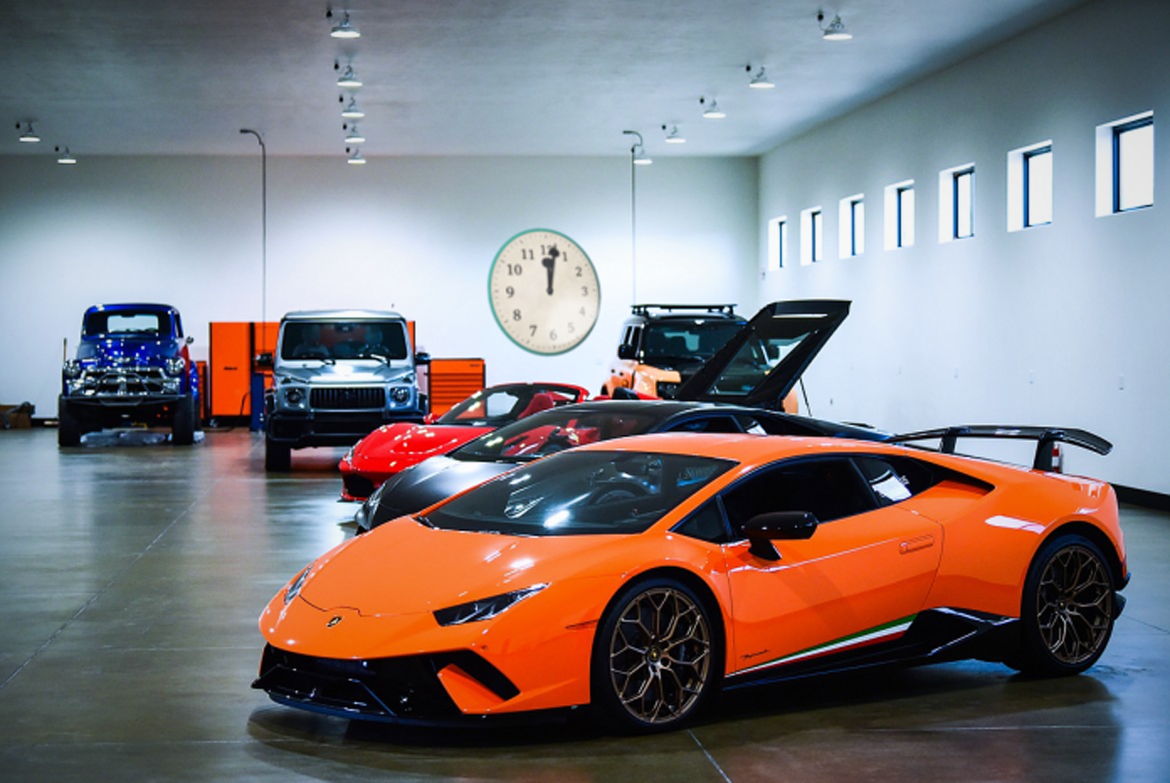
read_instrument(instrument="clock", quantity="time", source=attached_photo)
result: 12:02
